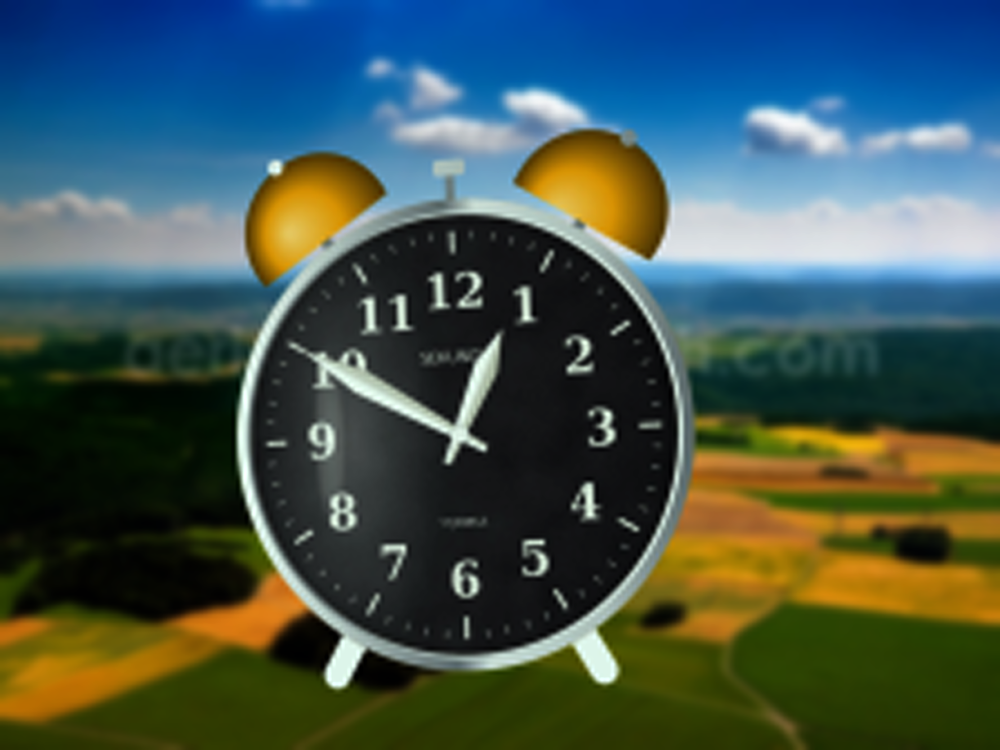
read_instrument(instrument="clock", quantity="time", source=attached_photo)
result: 12:50
